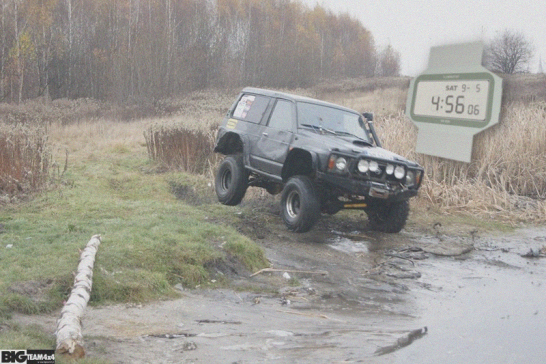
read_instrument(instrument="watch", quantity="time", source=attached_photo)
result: 4:56
